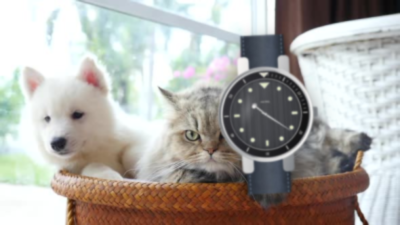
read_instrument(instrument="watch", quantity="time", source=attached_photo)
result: 10:21
